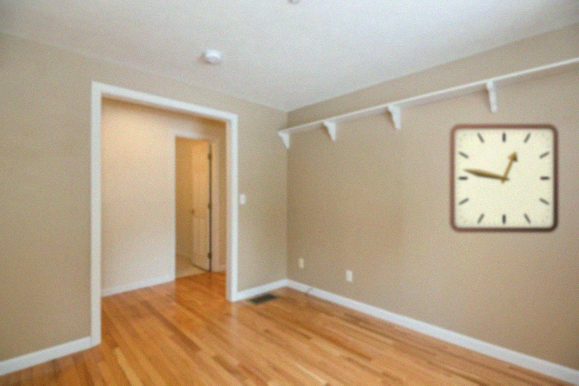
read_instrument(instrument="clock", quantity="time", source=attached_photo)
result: 12:47
